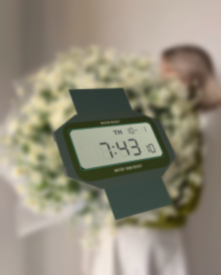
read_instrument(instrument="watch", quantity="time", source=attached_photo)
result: 7:43
